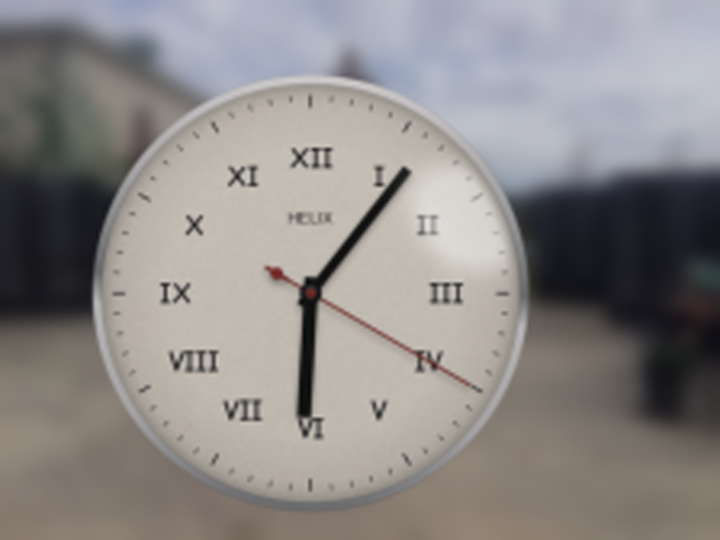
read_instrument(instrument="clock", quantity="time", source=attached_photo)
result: 6:06:20
